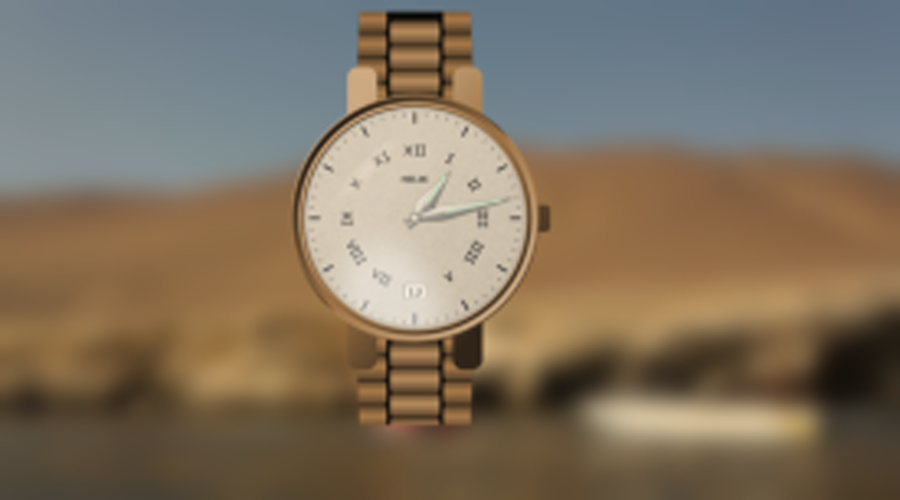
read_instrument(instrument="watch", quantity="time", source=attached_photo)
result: 1:13
